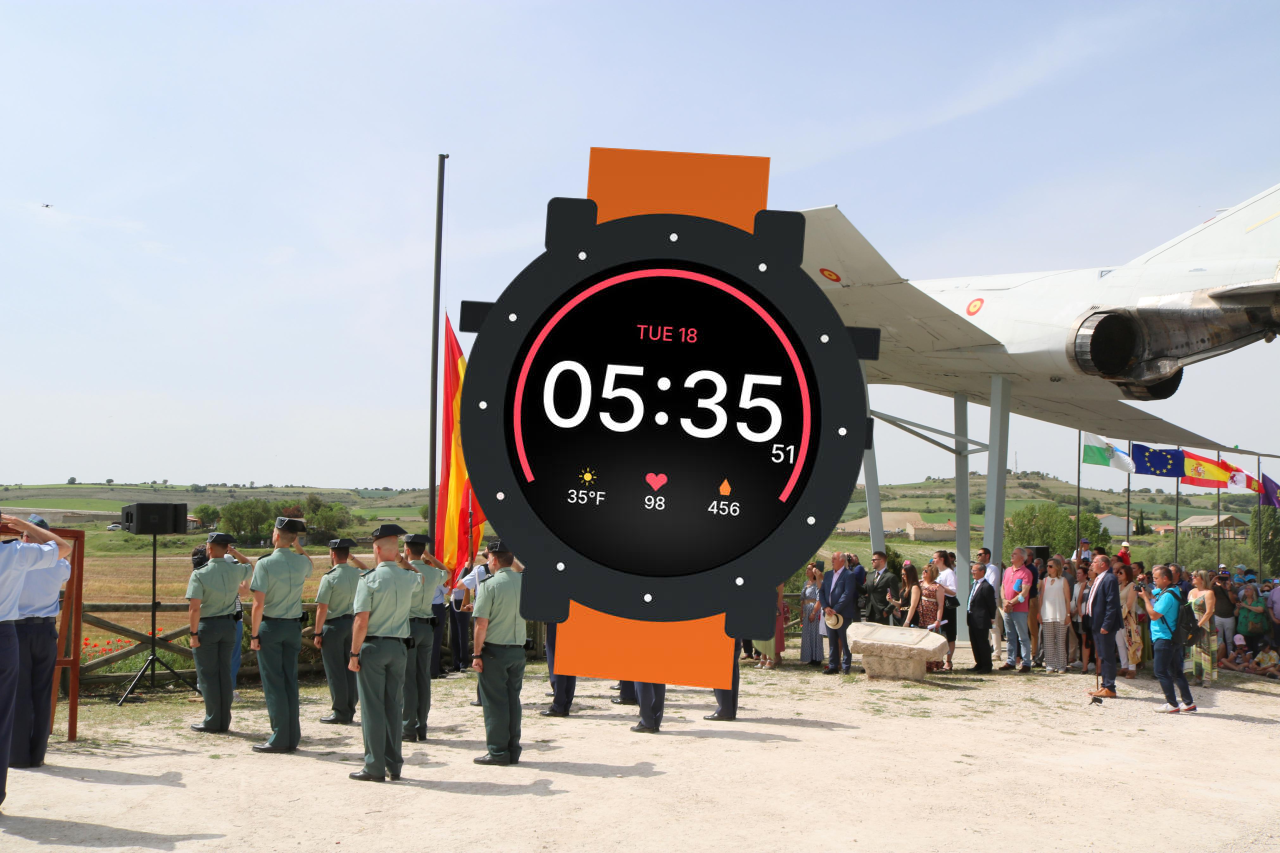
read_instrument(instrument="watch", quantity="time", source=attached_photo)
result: 5:35:51
